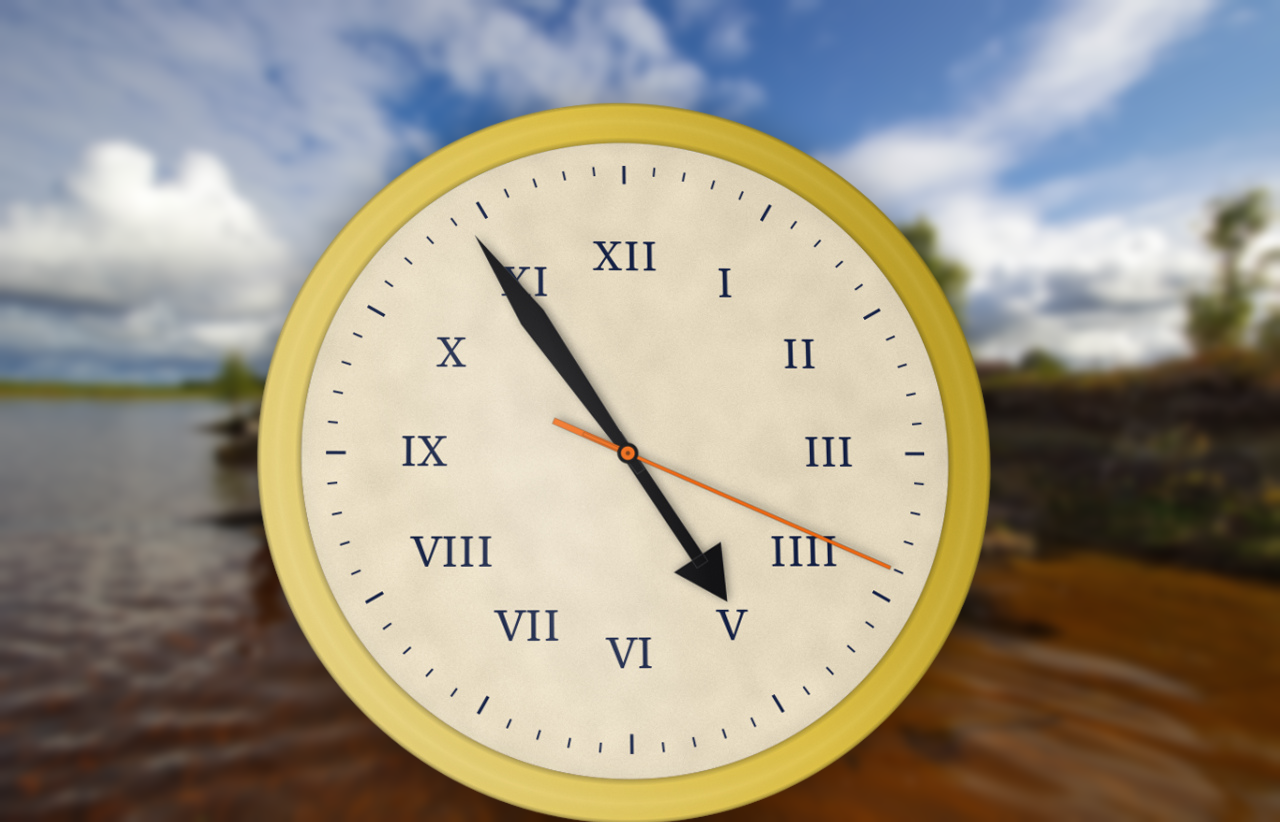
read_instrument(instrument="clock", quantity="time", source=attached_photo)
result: 4:54:19
